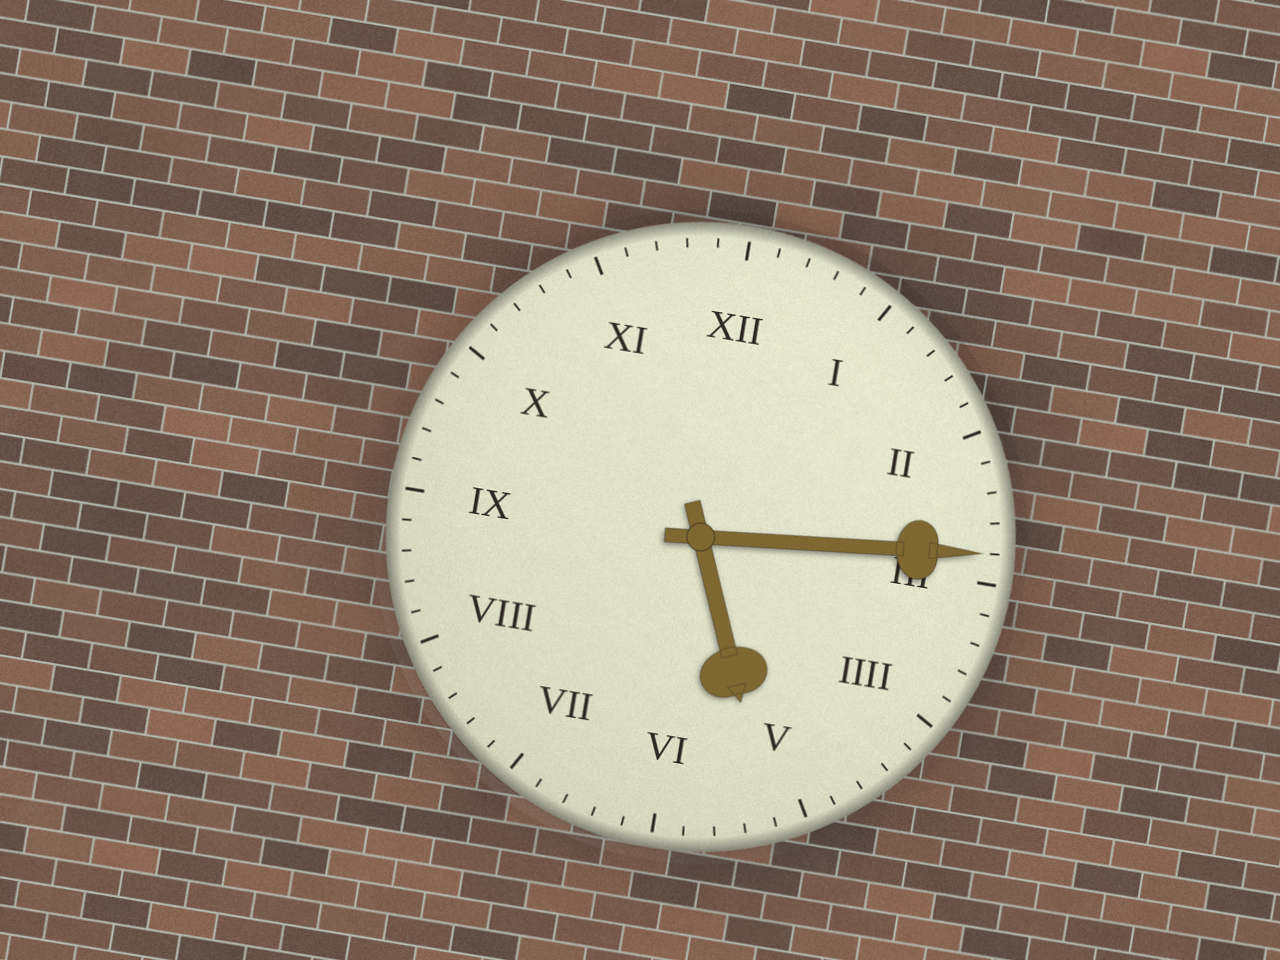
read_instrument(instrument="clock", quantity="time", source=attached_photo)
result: 5:14
